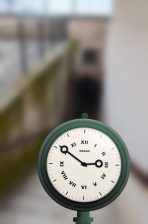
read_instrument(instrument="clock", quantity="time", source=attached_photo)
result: 2:51
